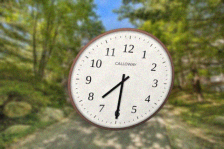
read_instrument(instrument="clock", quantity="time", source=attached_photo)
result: 7:30
